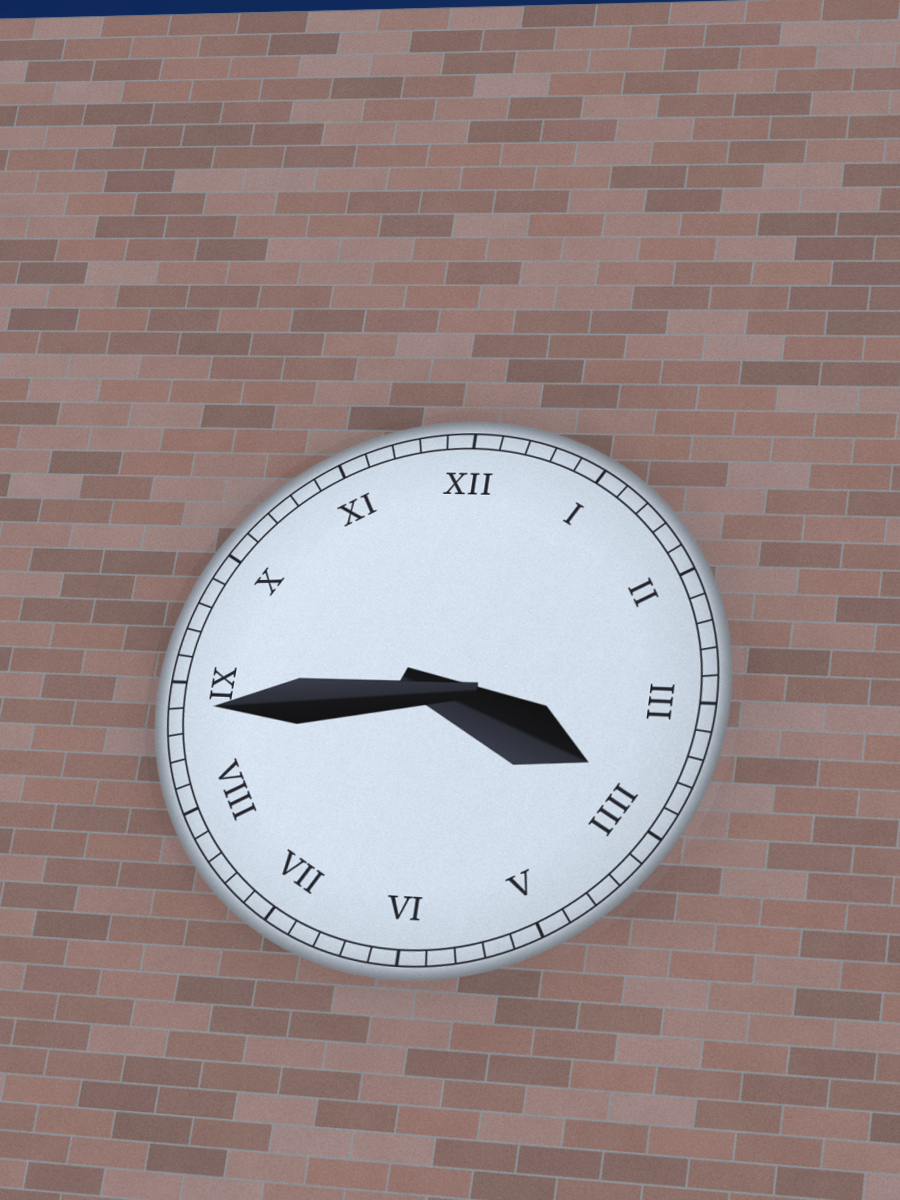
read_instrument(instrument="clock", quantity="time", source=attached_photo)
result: 3:44
